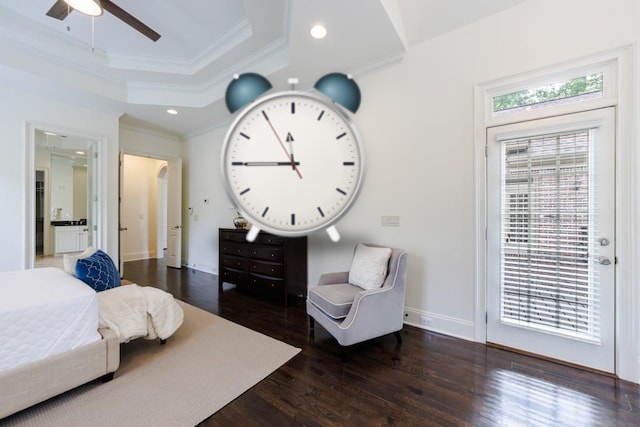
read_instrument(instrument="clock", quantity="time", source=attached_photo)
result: 11:44:55
